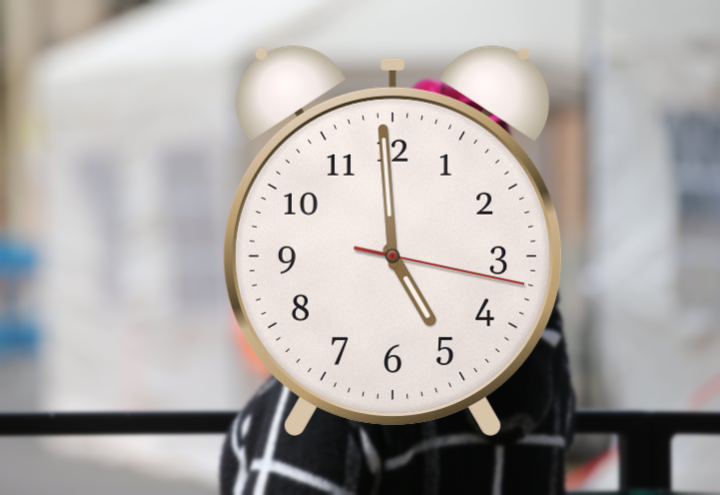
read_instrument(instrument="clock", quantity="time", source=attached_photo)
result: 4:59:17
